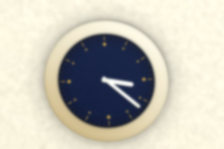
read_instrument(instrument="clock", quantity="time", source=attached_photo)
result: 3:22
